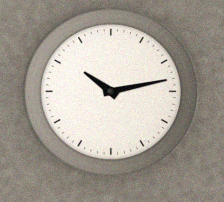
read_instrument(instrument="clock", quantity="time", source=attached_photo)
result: 10:13
